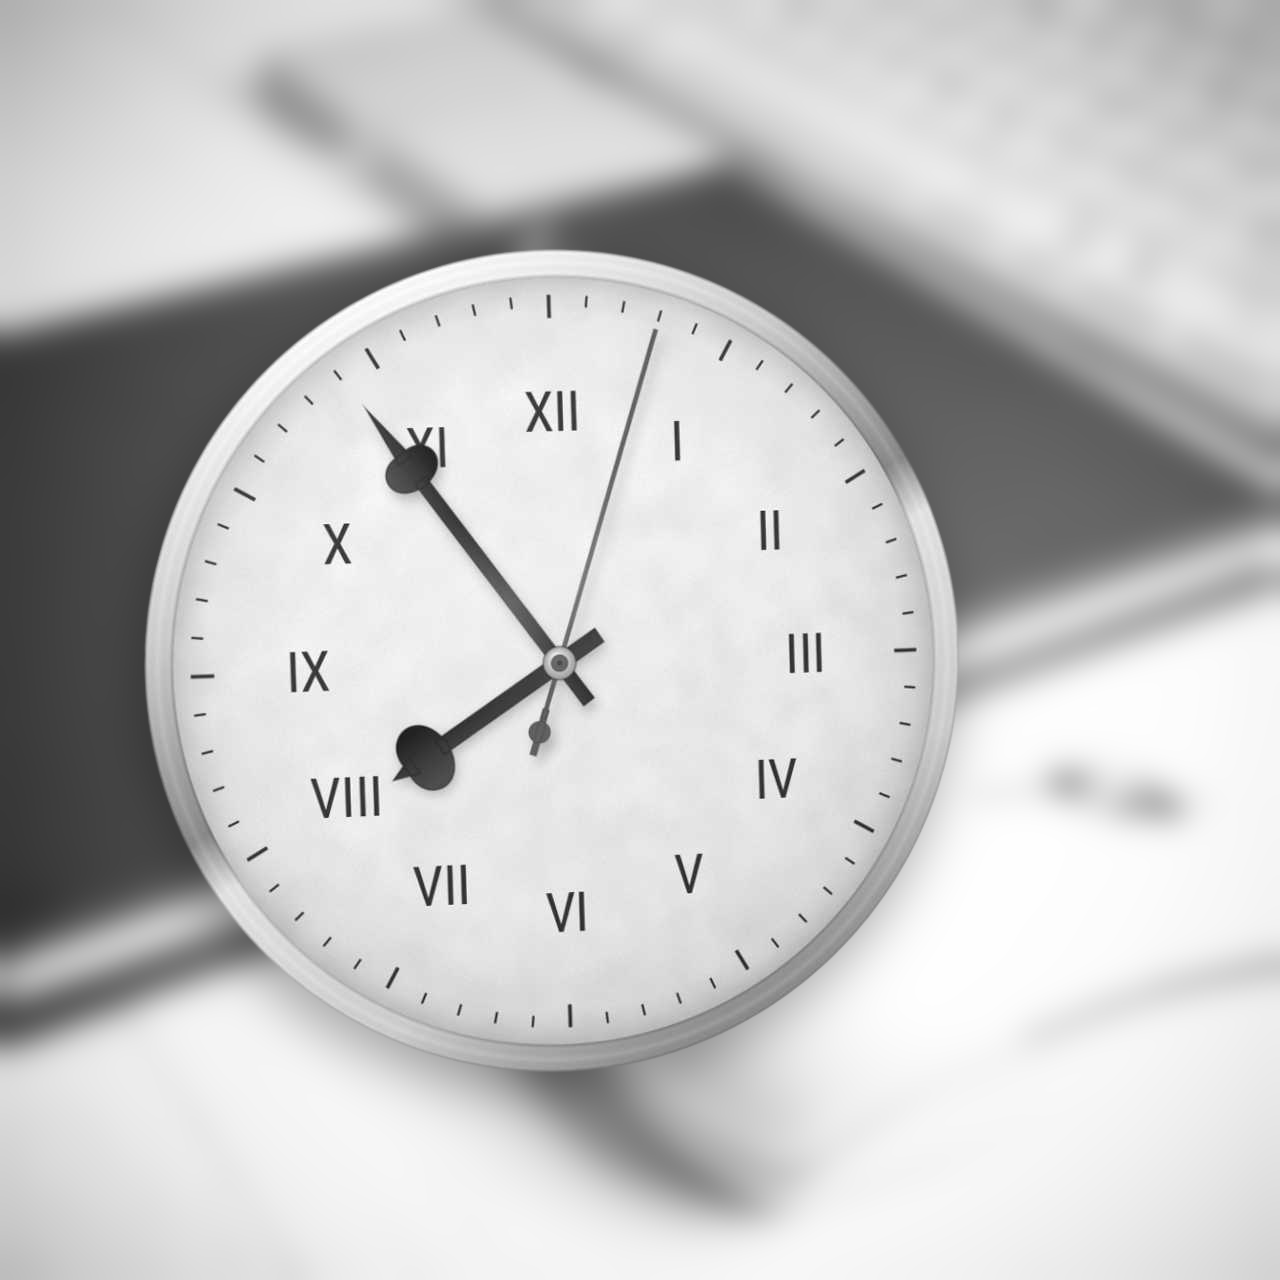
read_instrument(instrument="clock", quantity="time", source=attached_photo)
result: 7:54:03
